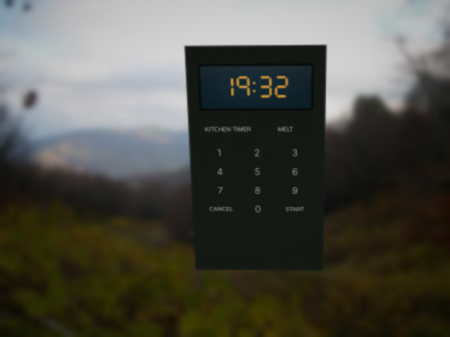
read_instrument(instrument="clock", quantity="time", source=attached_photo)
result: 19:32
